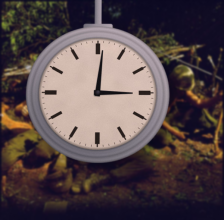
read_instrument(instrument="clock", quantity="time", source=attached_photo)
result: 3:01
